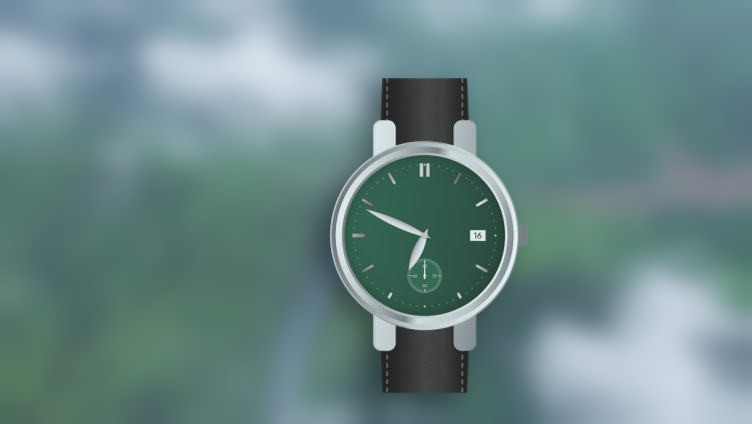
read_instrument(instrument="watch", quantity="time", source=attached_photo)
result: 6:49
